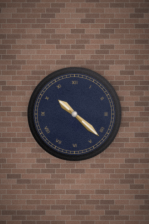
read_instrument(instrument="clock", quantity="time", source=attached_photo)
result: 10:22
